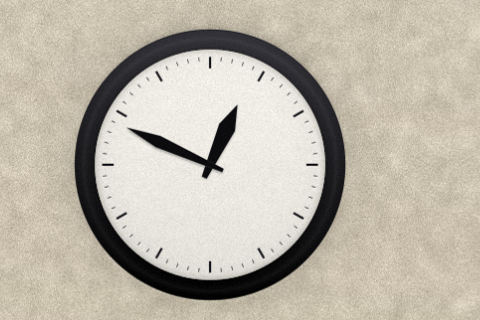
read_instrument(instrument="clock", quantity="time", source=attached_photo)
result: 12:49
